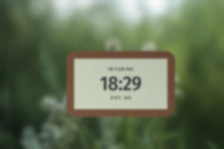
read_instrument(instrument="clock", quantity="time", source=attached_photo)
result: 18:29
